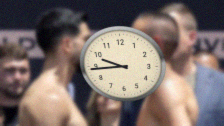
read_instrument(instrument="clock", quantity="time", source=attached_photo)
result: 9:44
